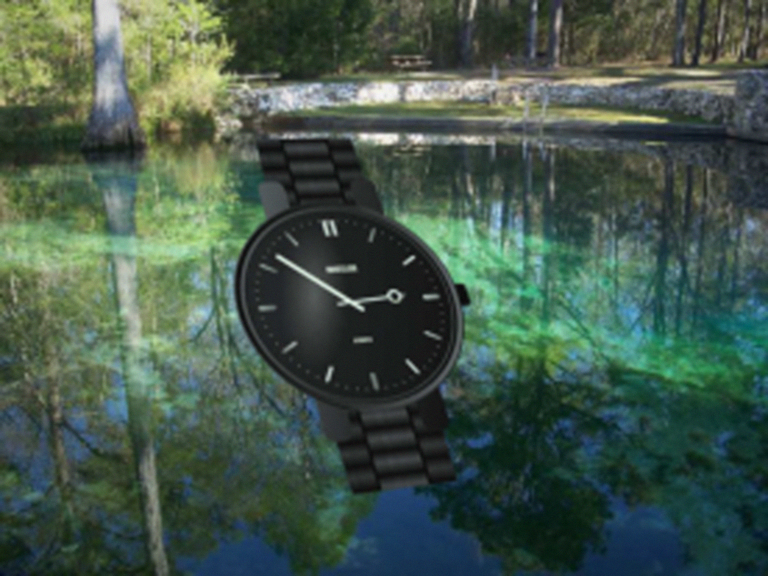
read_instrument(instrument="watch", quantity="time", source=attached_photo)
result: 2:52
